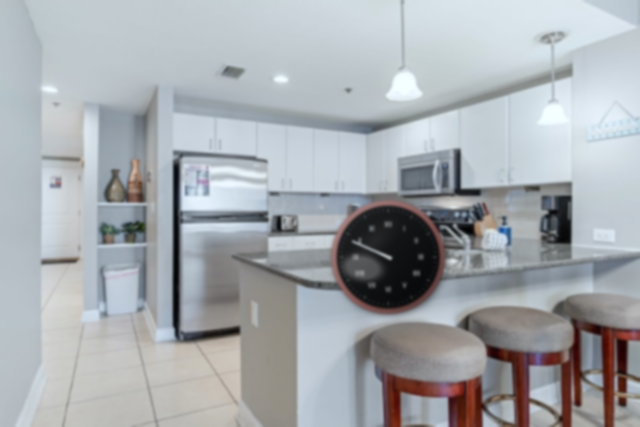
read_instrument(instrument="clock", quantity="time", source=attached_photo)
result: 9:49
